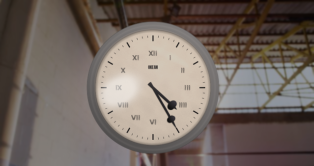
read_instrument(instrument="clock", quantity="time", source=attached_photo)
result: 4:25
